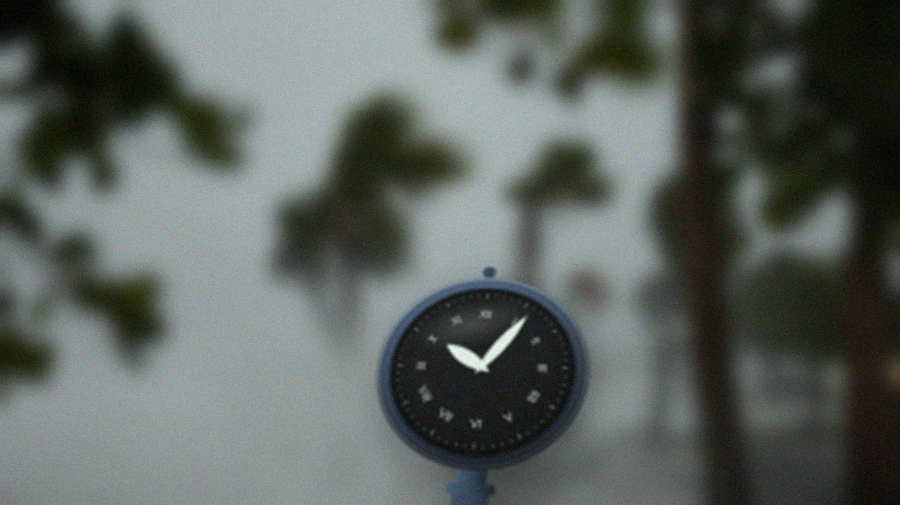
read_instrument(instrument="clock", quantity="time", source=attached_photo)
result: 10:06
